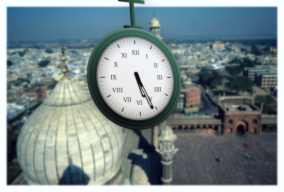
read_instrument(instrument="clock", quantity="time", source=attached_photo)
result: 5:26
